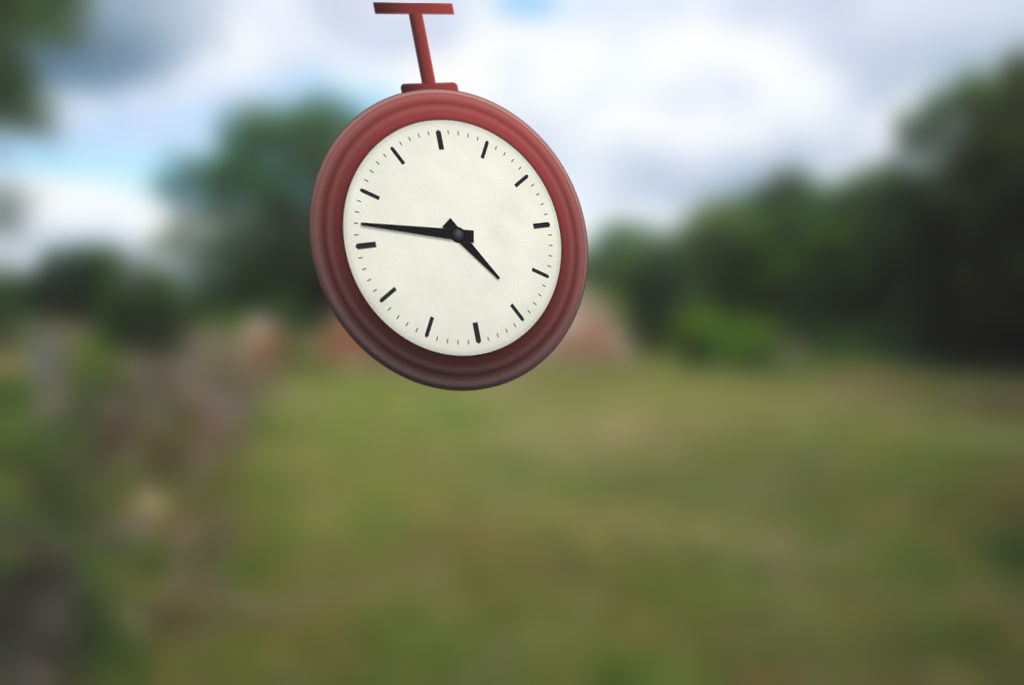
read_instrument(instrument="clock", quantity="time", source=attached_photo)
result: 4:47
